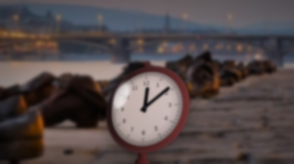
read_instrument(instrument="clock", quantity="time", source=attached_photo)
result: 12:09
